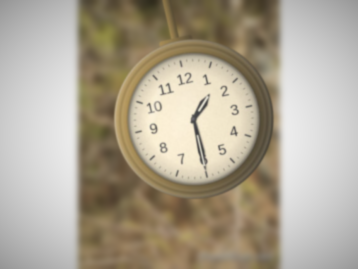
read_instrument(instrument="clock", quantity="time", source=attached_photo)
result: 1:30
